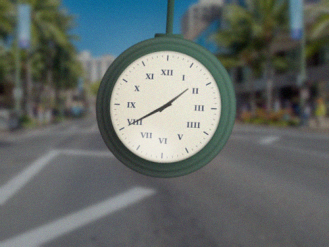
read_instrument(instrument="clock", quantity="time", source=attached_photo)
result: 1:40
